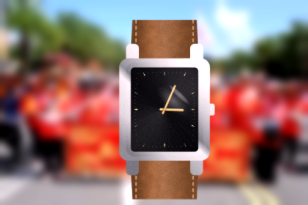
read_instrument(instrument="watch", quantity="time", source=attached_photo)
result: 3:04
